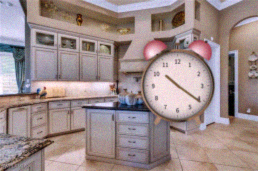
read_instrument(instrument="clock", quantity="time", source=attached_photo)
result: 10:21
